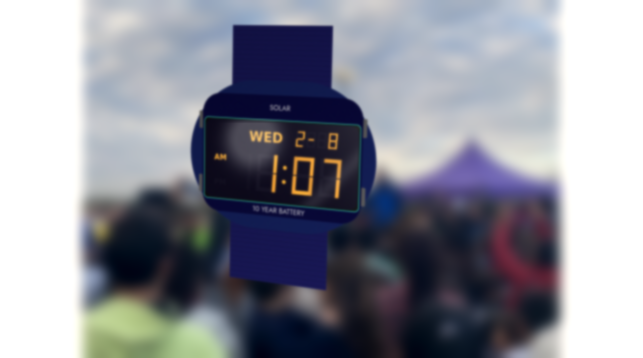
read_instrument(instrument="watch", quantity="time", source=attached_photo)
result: 1:07
